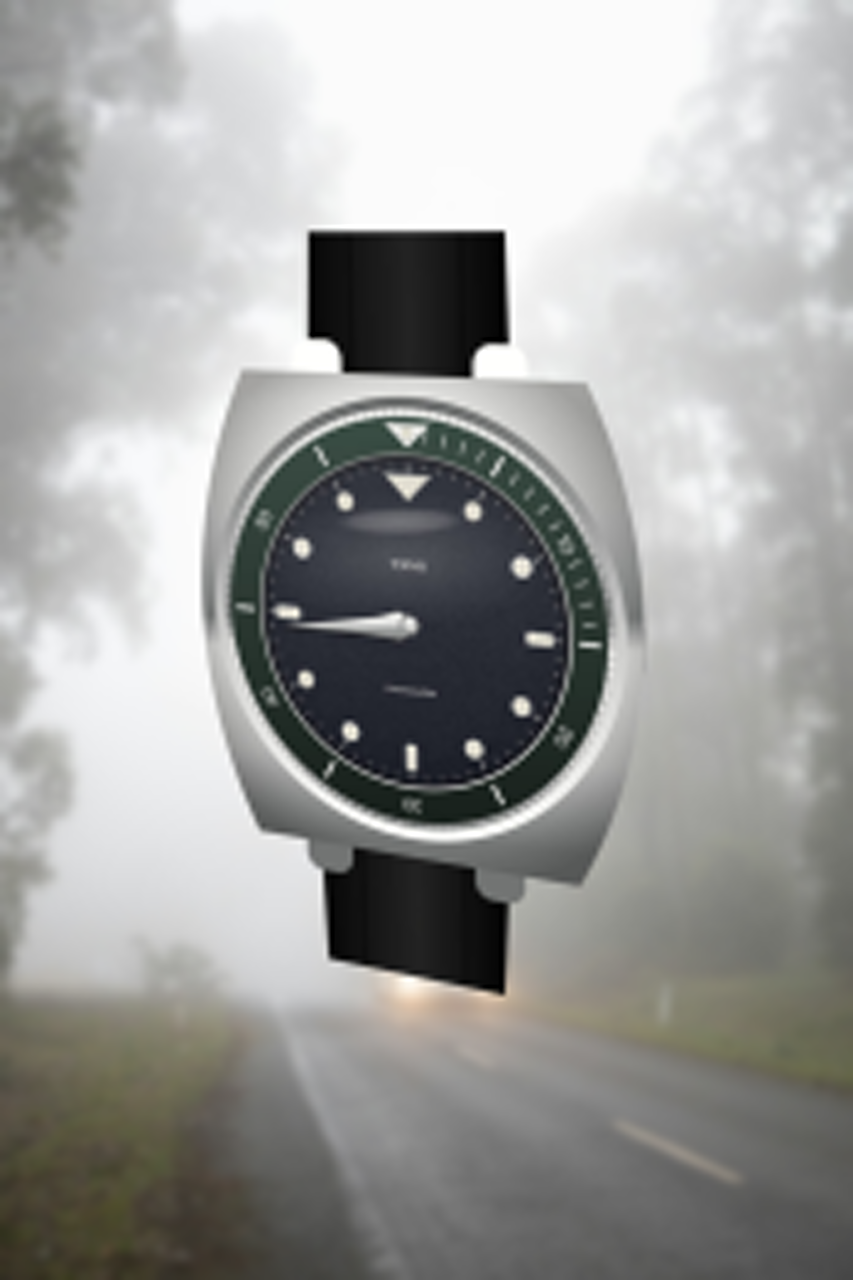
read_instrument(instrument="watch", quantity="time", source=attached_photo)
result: 8:44
